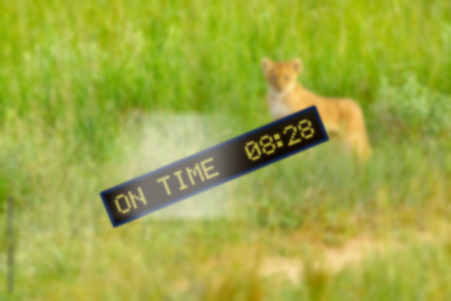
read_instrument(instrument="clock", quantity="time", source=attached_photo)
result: 8:28
